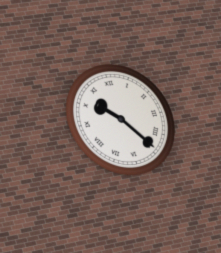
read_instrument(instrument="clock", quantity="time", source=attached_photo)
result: 10:24
